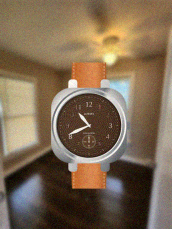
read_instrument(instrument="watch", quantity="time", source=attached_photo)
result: 10:41
